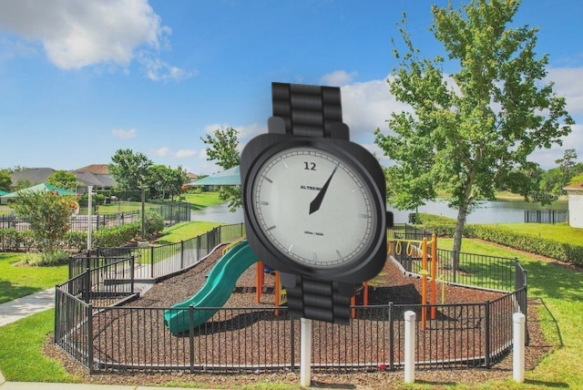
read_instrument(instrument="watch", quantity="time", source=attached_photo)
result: 1:05
